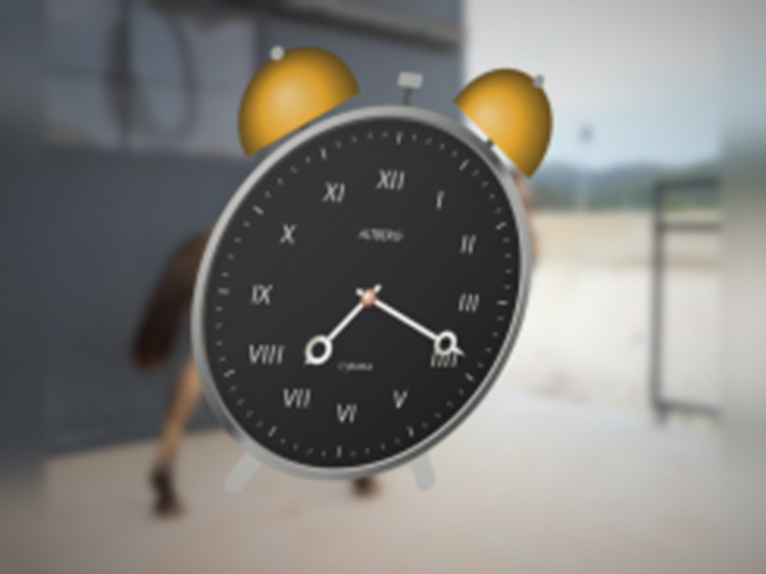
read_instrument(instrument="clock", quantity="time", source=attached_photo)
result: 7:19
